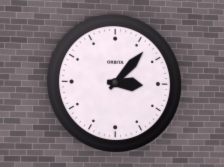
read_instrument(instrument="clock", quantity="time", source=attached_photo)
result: 3:07
